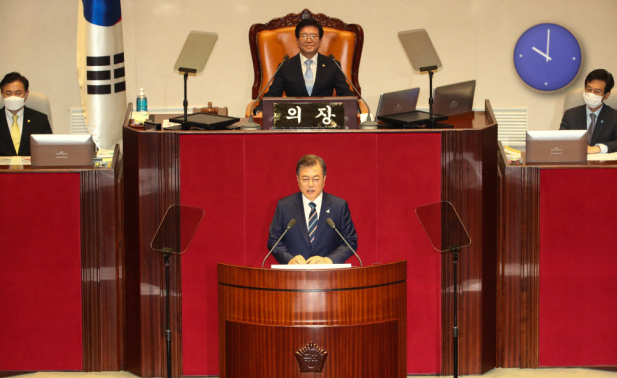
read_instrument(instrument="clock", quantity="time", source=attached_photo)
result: 10:00
